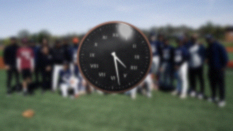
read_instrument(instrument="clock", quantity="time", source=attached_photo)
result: 4:28
